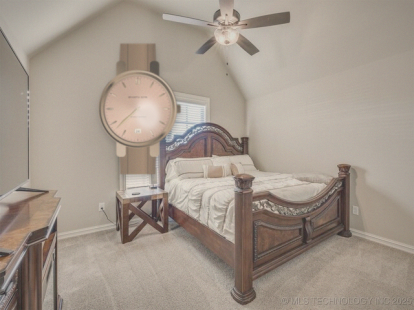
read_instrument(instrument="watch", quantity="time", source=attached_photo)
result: 7:38
